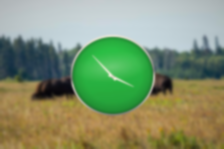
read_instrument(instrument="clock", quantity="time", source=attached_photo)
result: 3:53
